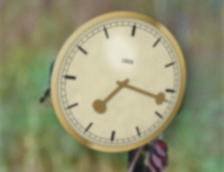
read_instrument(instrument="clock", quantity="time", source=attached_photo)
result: 7:17
